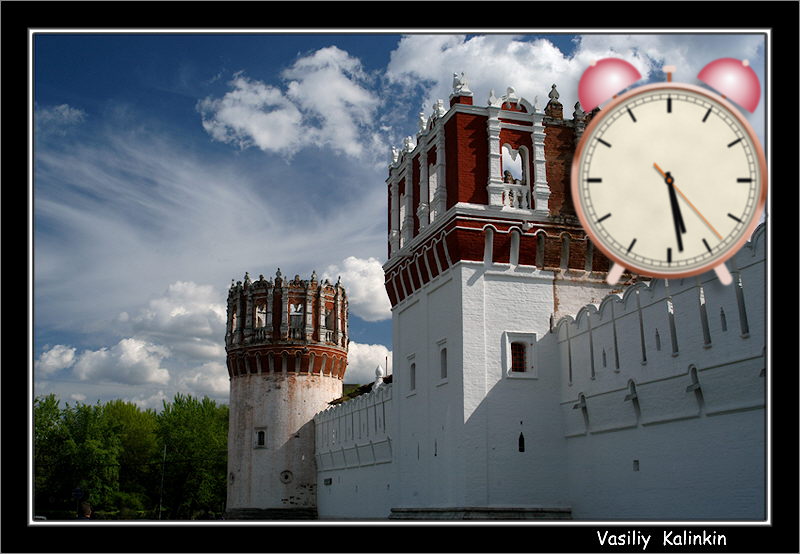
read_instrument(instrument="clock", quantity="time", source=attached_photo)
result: 5:28:23
